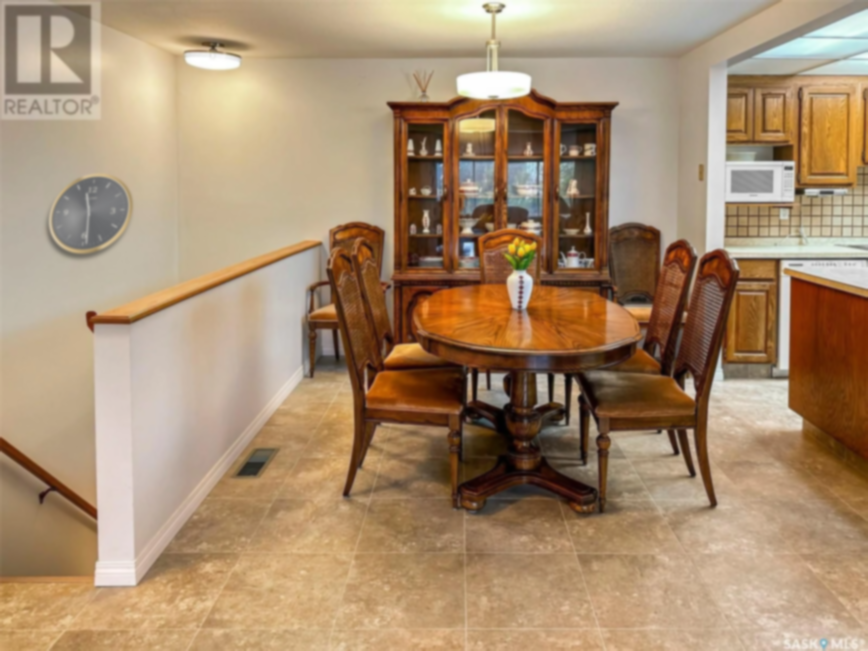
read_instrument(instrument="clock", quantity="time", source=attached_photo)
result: 11:29
